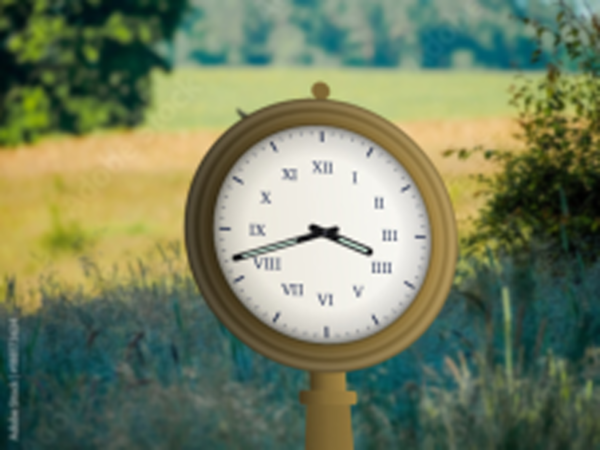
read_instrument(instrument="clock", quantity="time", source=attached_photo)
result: 3:42
